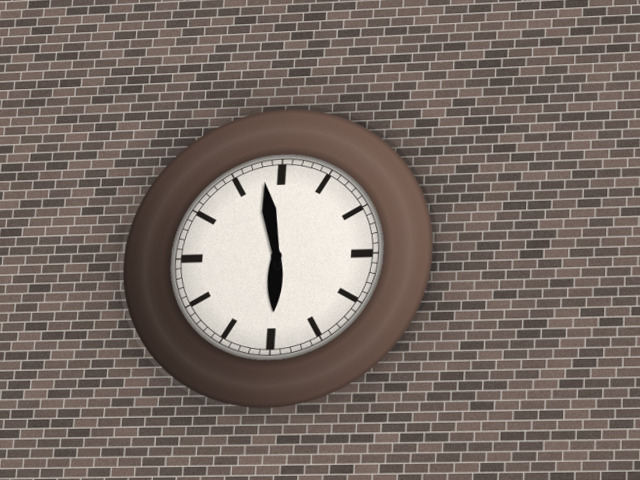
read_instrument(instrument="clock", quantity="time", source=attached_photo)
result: 5:58
